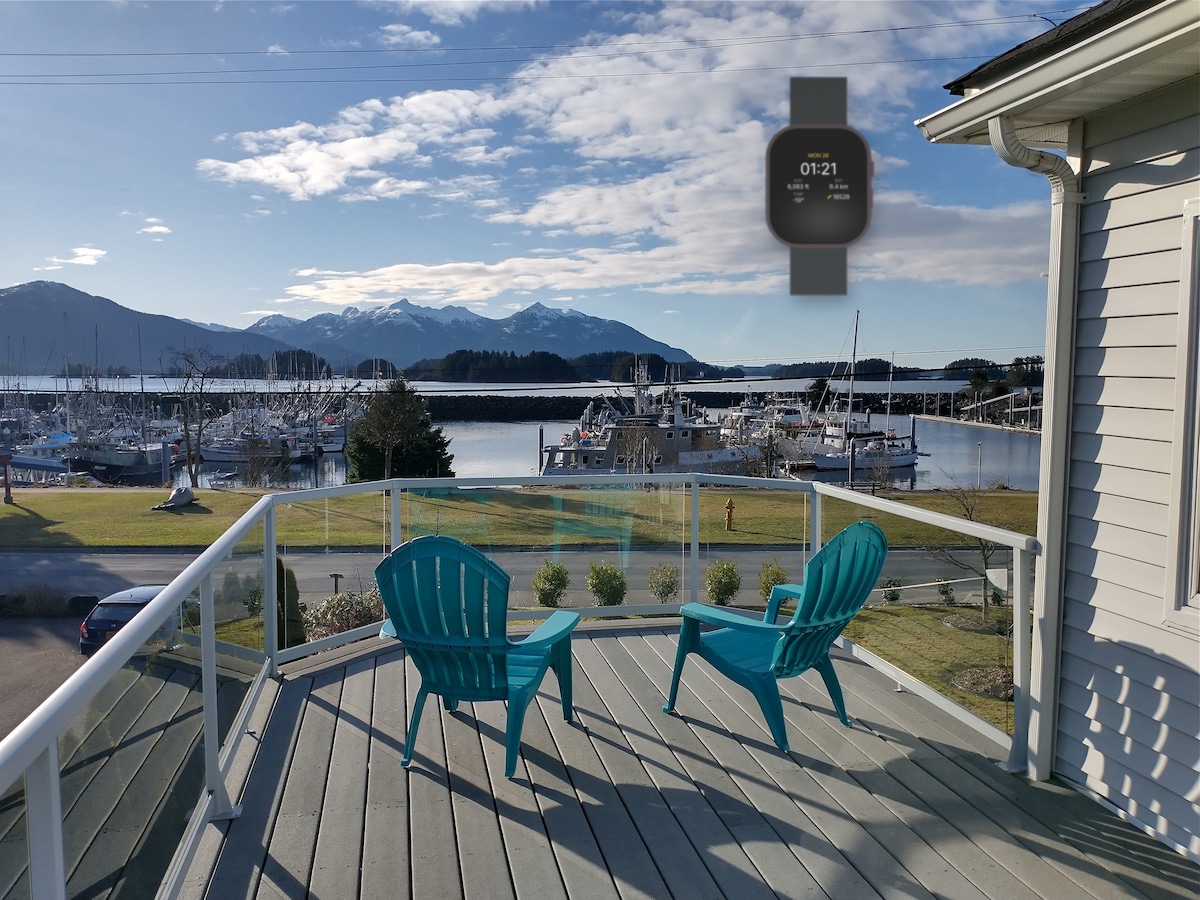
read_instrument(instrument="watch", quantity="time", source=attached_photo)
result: 1:21
